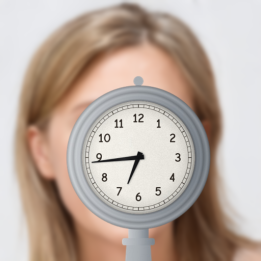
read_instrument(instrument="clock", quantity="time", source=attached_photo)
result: 6:44
